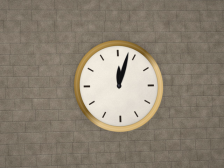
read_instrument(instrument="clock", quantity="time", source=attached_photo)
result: 12:03
